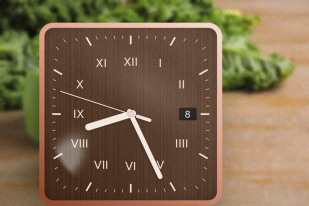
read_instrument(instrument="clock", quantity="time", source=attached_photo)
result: 8:25:48
